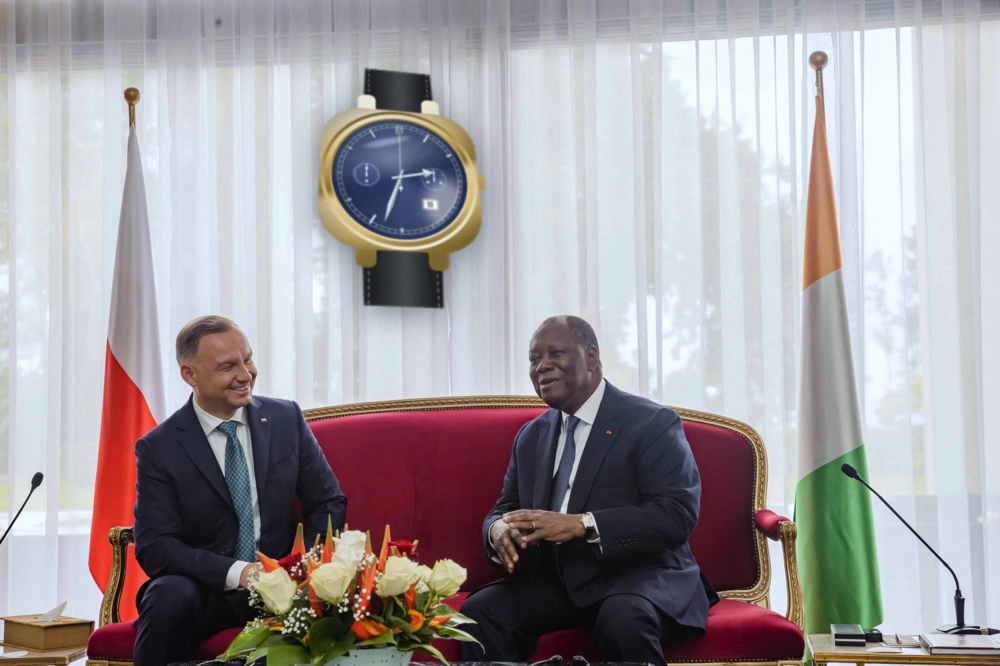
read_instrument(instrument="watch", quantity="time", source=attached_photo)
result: 2:33
